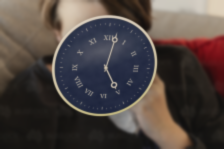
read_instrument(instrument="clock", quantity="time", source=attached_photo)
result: 5:02
